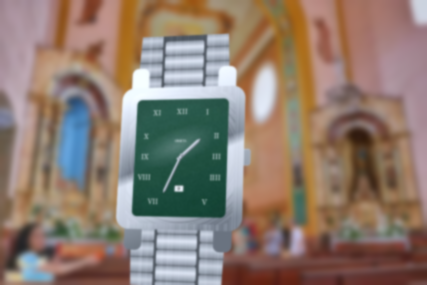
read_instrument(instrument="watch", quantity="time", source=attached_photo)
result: 1:34
